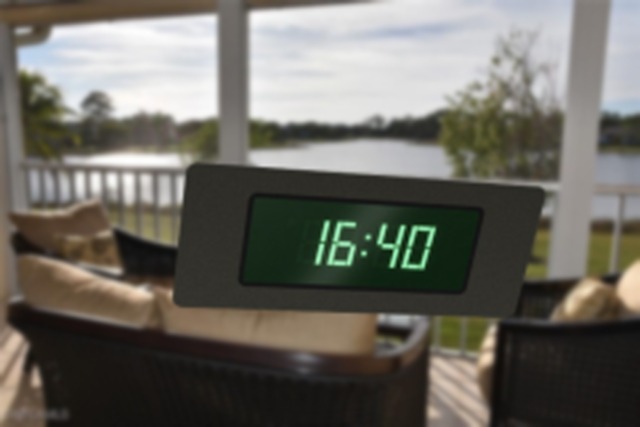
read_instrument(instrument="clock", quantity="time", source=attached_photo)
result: 16:40
